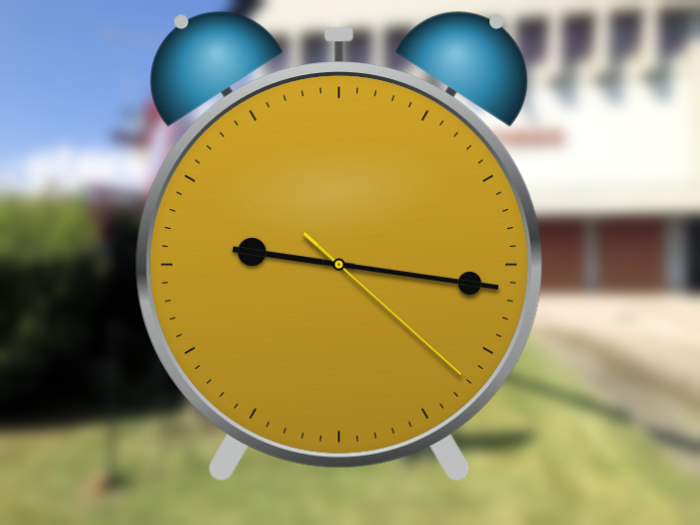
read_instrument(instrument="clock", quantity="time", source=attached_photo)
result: 9:16:22
